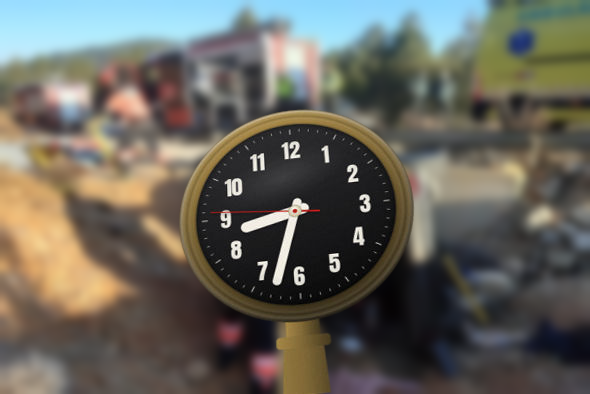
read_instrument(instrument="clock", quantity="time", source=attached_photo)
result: 8:32:46
